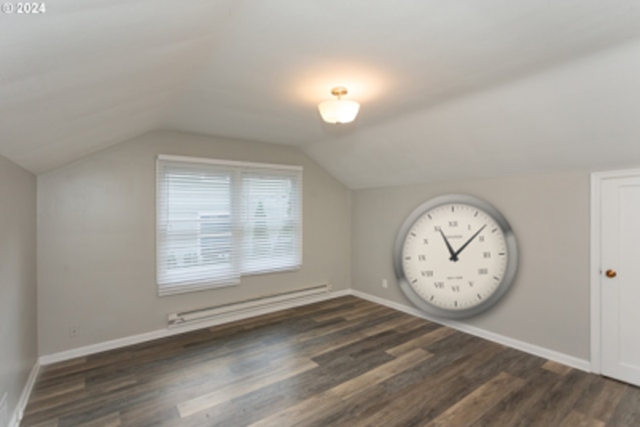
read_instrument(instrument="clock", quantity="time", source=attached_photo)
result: 11:08
